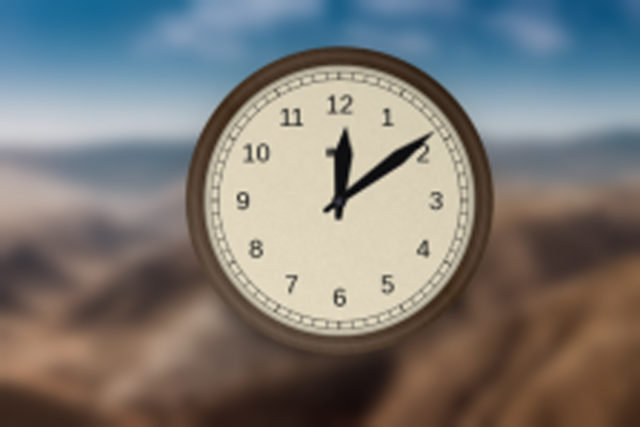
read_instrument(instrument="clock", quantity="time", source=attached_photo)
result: 12:09
